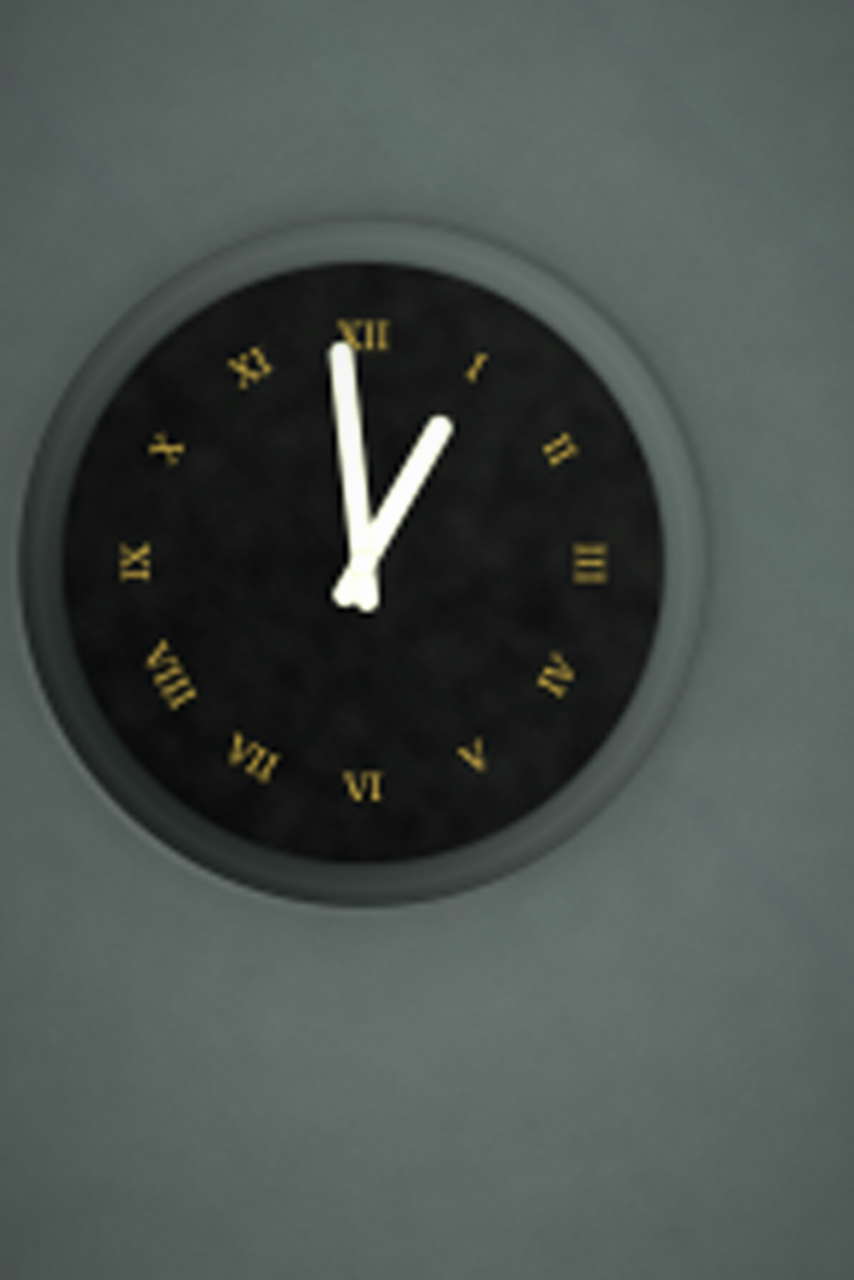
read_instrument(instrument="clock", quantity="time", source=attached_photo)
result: 12:59
